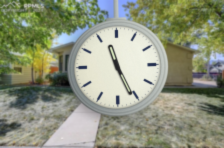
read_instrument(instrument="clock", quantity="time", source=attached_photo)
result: 11:26
